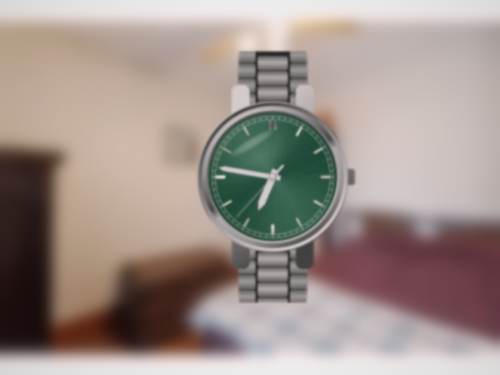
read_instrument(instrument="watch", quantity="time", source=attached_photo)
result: 6:46:37
